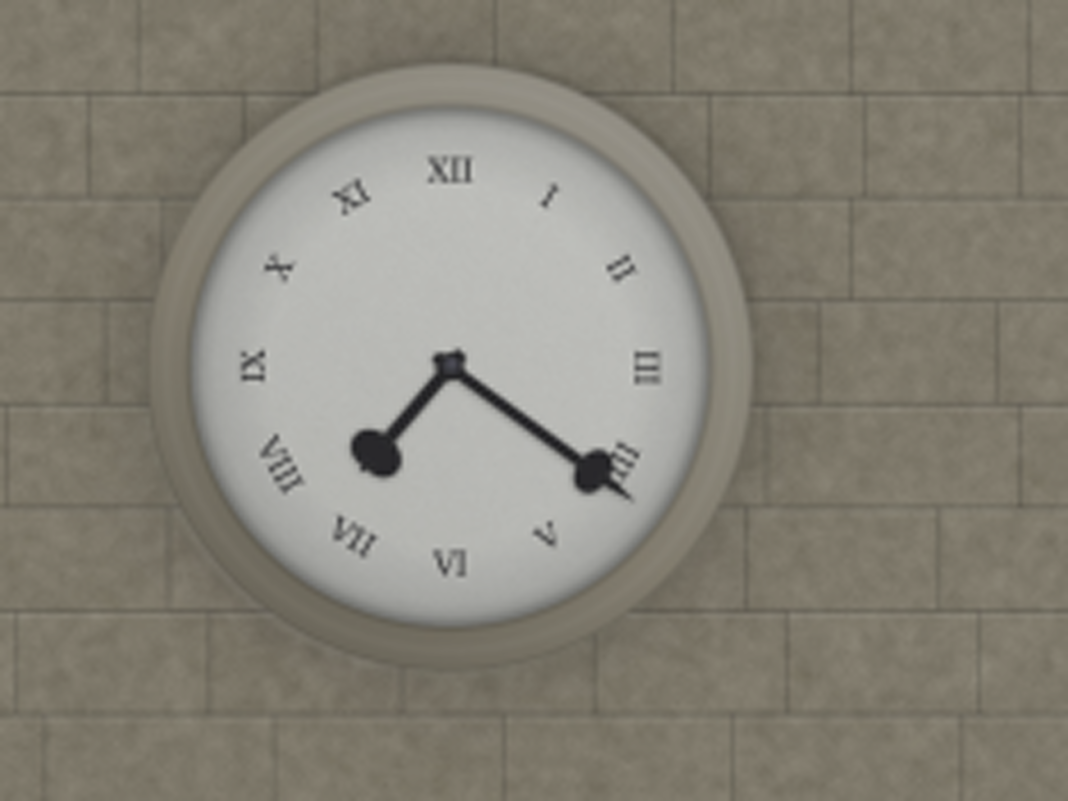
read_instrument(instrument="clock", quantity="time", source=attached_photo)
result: 7:21
